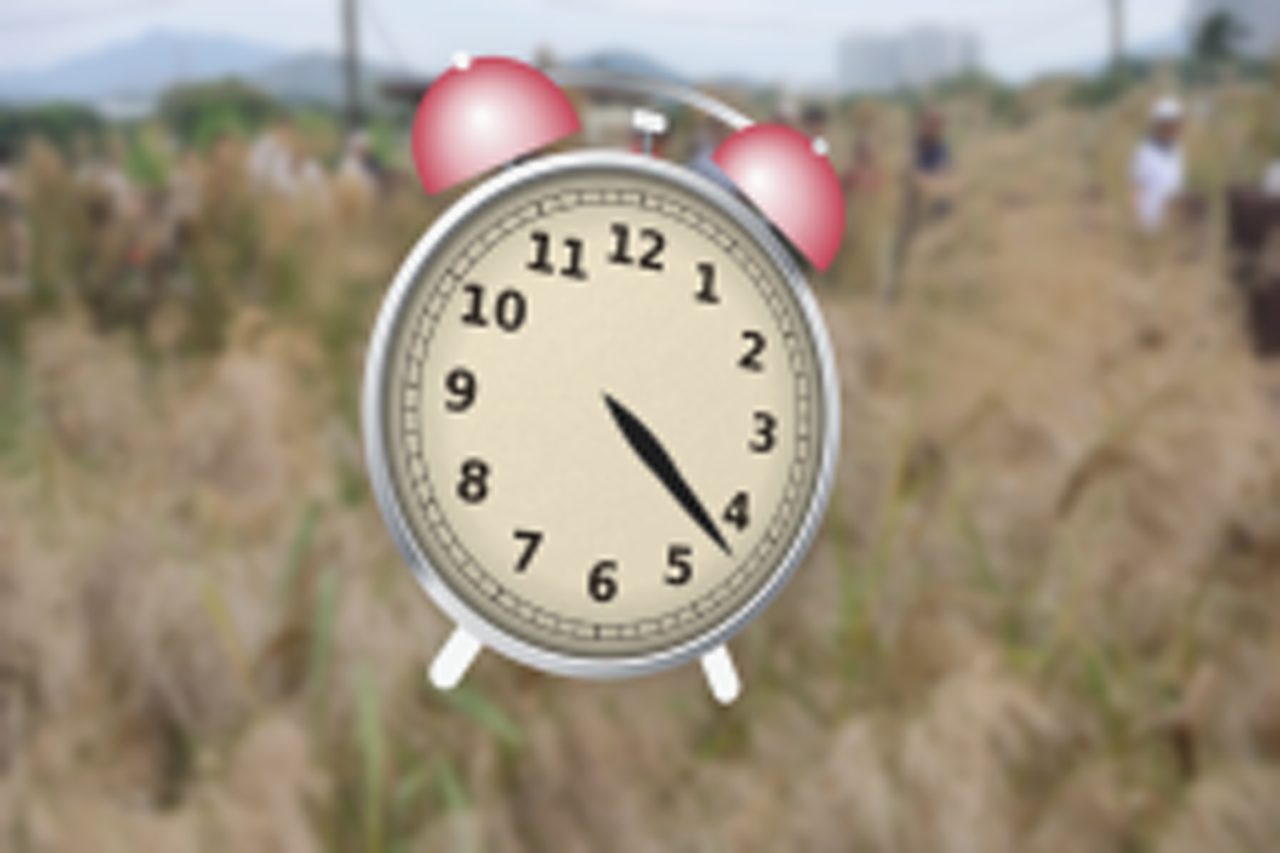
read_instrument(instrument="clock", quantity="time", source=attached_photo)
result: 4:22
